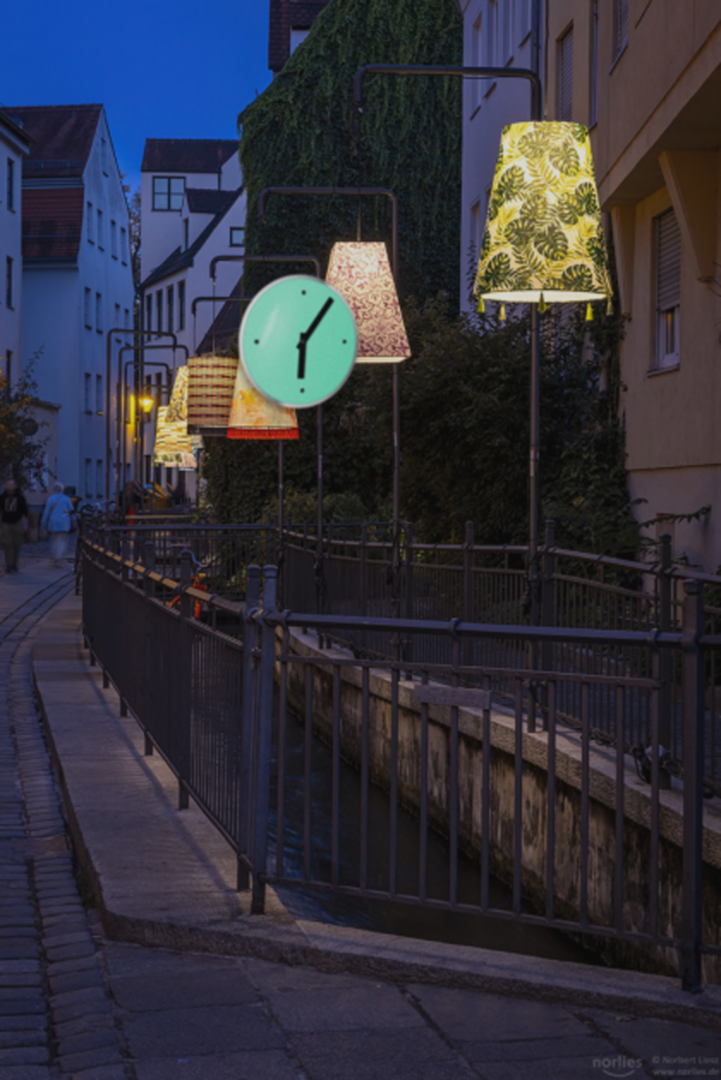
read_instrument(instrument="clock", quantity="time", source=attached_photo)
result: 6:06
